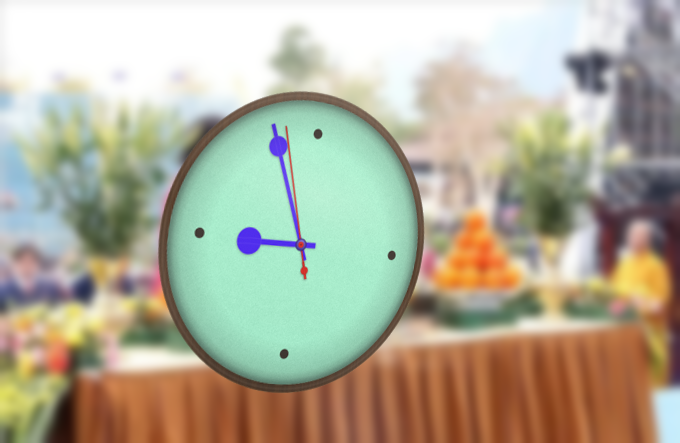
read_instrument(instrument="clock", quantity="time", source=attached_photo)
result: 8:55:57
